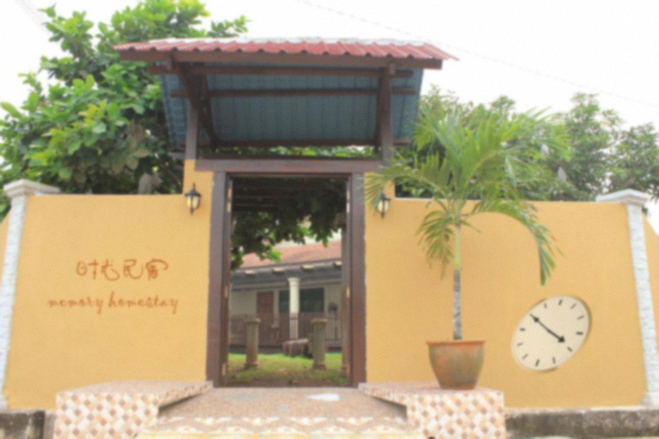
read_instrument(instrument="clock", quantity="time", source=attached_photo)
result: 3:50
